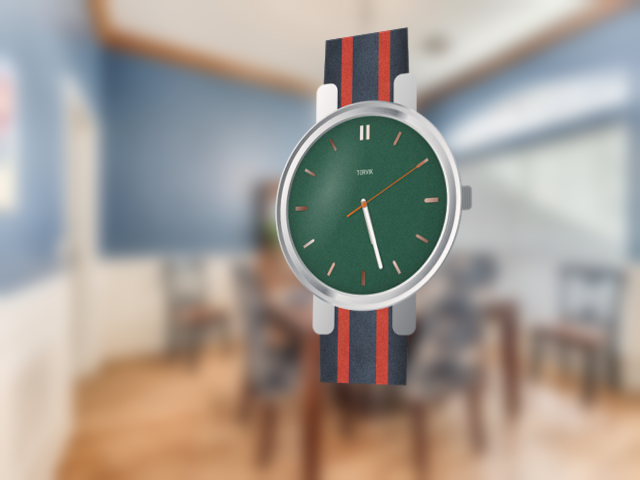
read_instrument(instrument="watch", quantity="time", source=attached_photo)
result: 5:27:10
